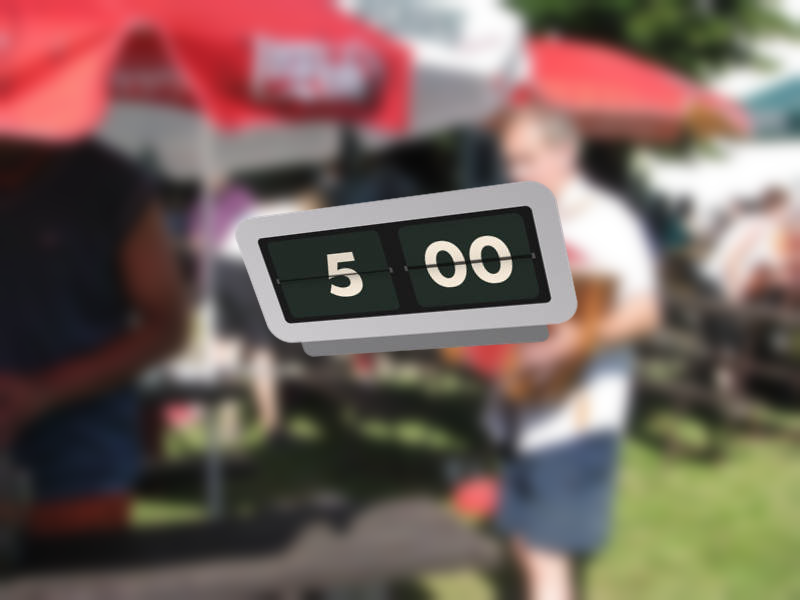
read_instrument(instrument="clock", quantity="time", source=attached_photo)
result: 5:00
